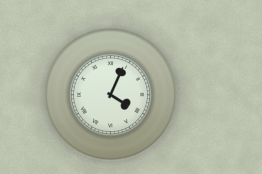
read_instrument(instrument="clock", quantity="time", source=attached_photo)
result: 4:04
